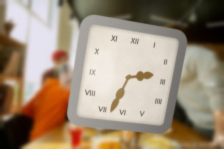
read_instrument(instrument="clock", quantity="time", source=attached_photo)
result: 2:33
